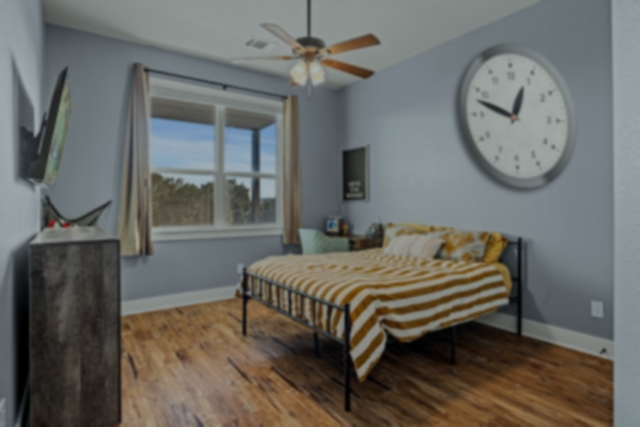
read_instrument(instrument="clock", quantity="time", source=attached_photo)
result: 12:48
